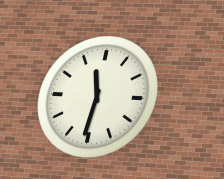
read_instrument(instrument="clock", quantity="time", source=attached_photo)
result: 11:31
